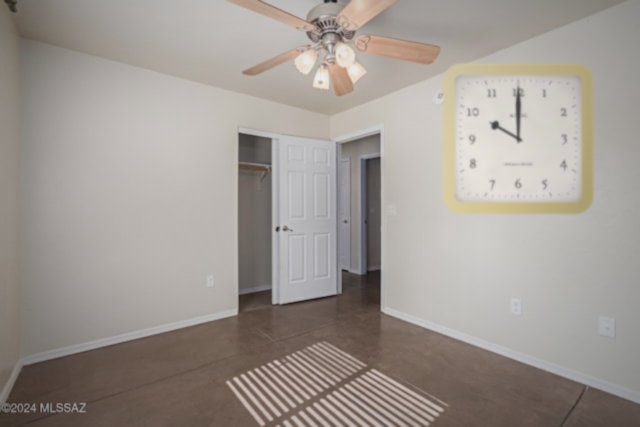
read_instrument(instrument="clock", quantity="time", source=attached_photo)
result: 10:00
